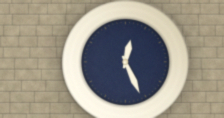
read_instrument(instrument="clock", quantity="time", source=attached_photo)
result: 12:26
